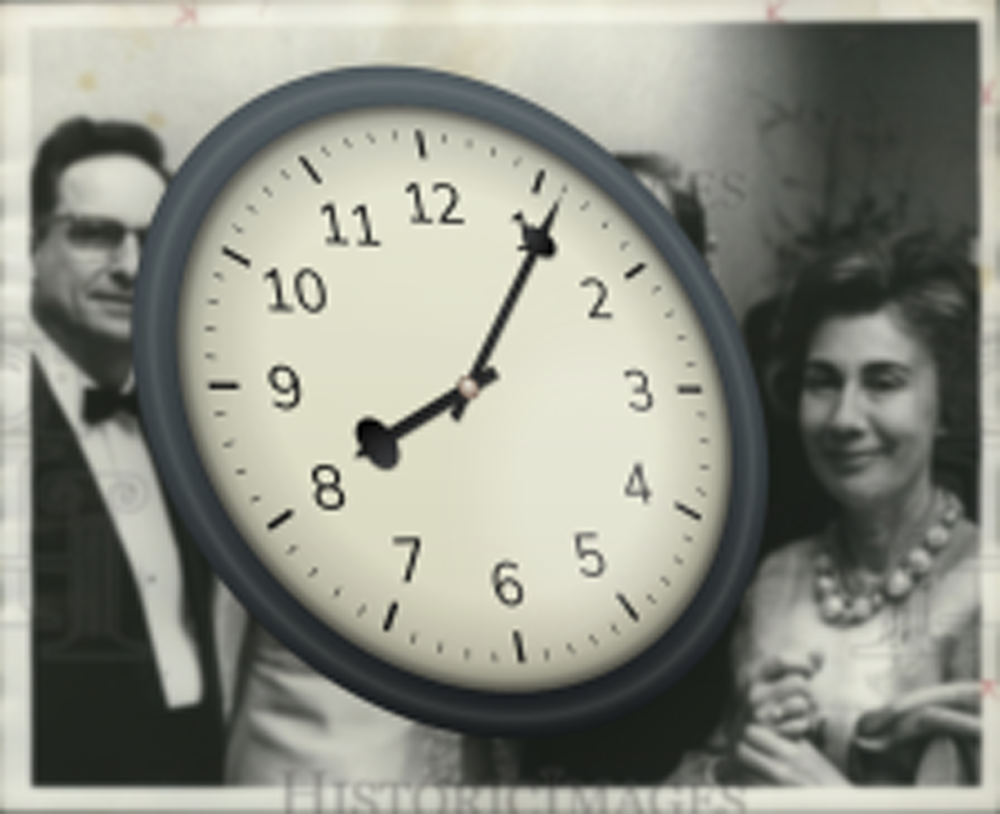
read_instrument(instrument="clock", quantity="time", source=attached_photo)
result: 8:06
